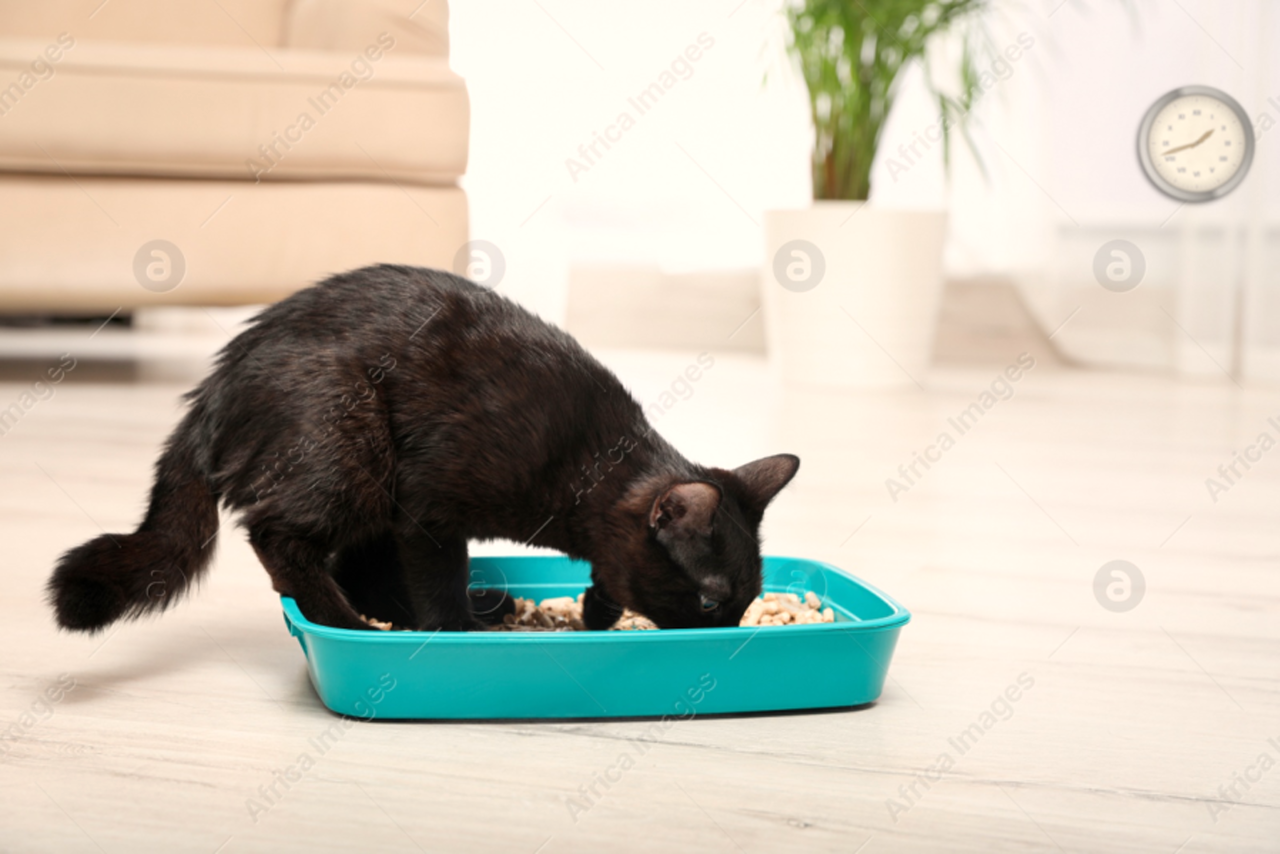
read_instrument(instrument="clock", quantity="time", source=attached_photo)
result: 1:42
